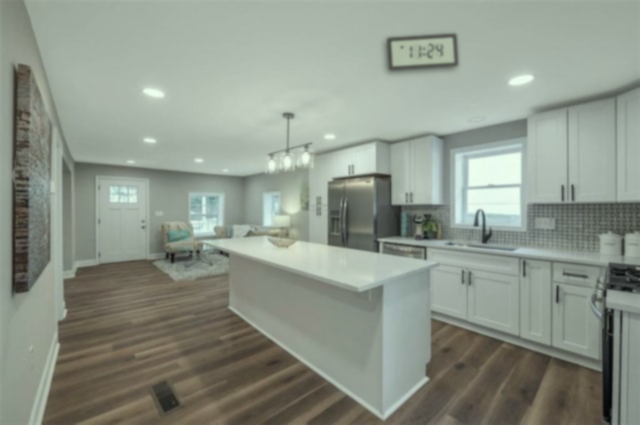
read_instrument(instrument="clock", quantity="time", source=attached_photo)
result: 11:24
